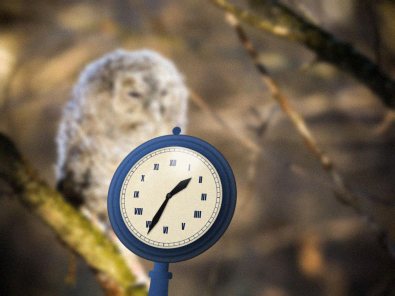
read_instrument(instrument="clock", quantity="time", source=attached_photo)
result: 1:34
